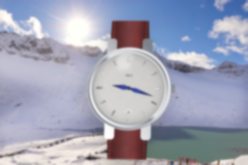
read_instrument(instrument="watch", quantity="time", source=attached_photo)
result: 9:18
